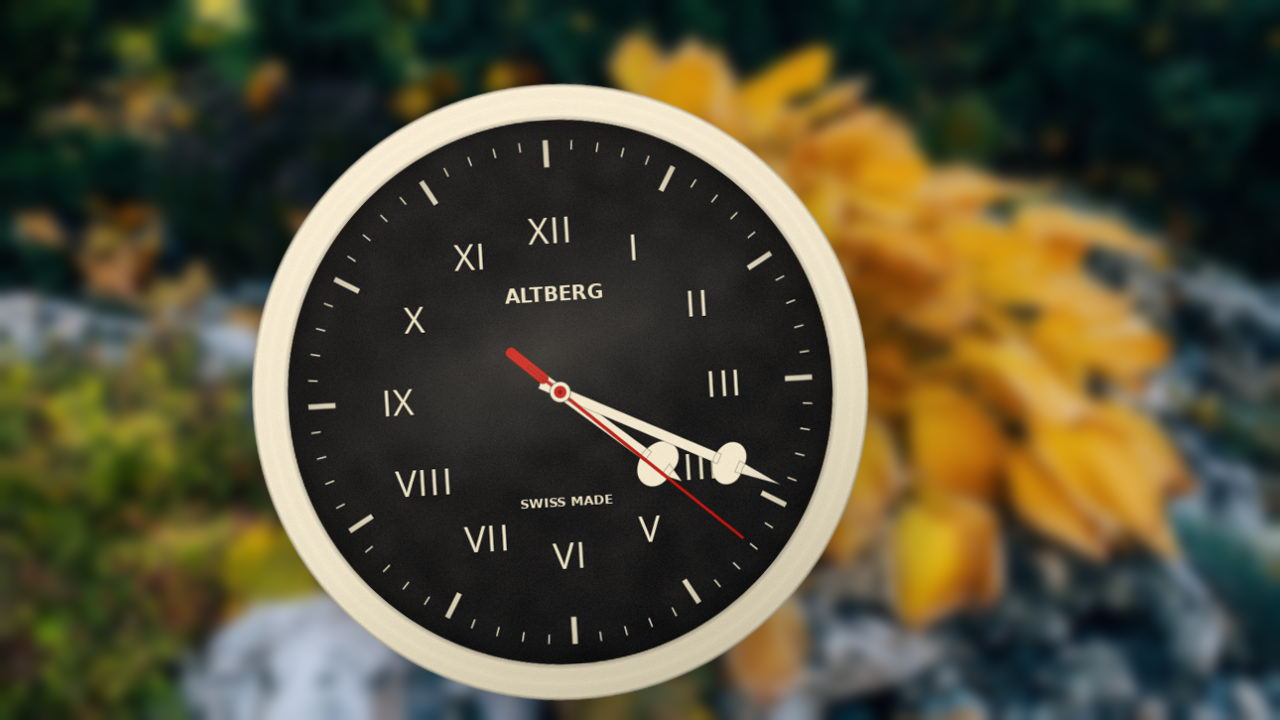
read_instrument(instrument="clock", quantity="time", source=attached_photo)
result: 4:19:22
